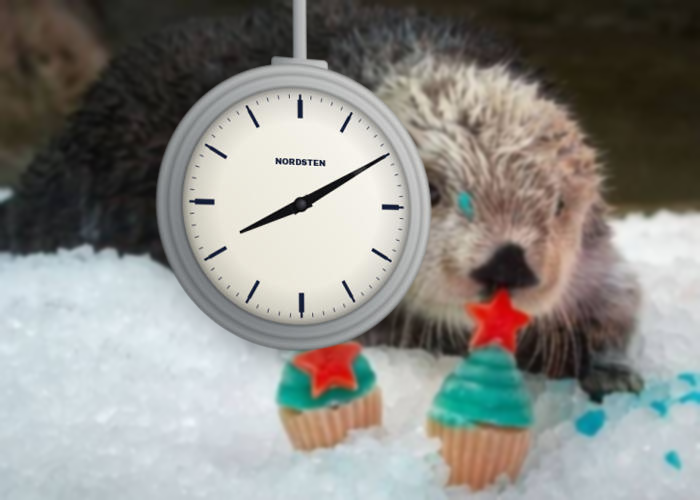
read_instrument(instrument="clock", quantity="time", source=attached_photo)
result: 8:10
